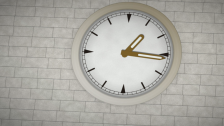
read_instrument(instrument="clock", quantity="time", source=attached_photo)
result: 1:16
